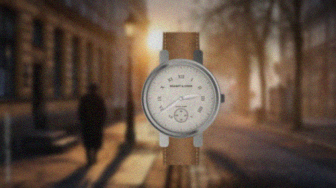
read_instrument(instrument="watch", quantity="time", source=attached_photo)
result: 2:39
